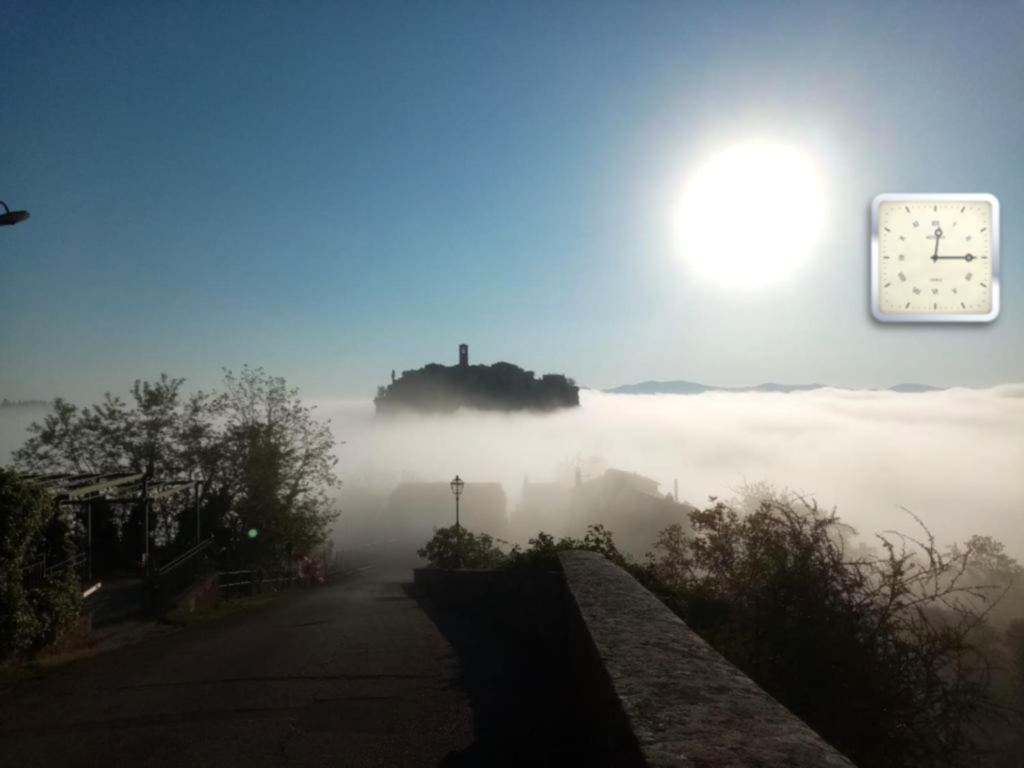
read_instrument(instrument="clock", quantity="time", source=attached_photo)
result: 12:15
